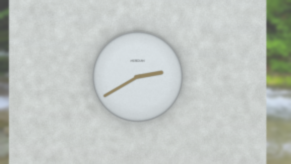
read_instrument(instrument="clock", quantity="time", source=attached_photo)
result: 2:40
